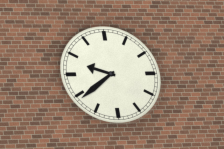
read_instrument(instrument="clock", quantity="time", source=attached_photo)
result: 9:39
